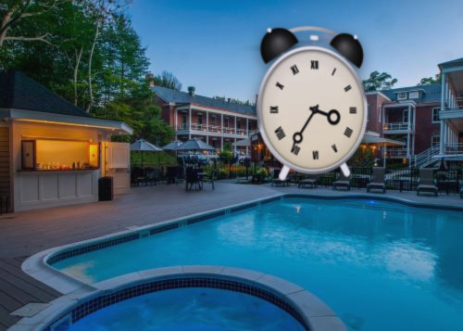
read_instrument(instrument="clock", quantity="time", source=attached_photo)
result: 3:36
